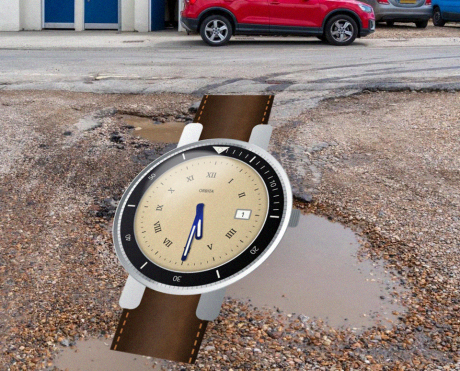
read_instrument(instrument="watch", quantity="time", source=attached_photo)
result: 5:30
